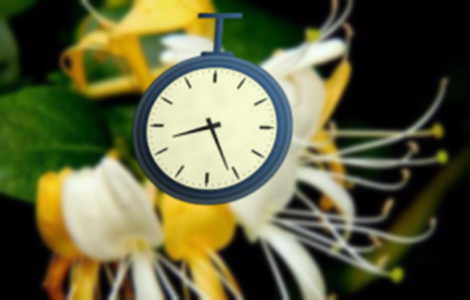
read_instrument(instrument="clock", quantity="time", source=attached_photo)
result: 8:26
